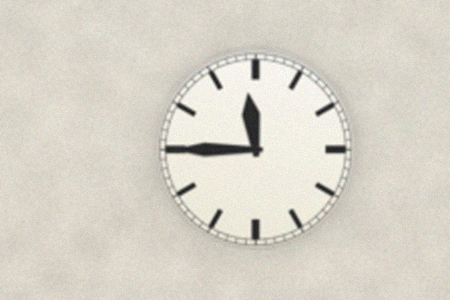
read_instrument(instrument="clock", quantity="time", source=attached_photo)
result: 11:45
